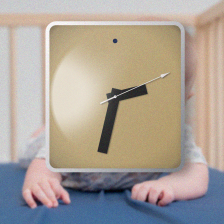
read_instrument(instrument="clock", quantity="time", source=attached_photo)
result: 2:32:11
